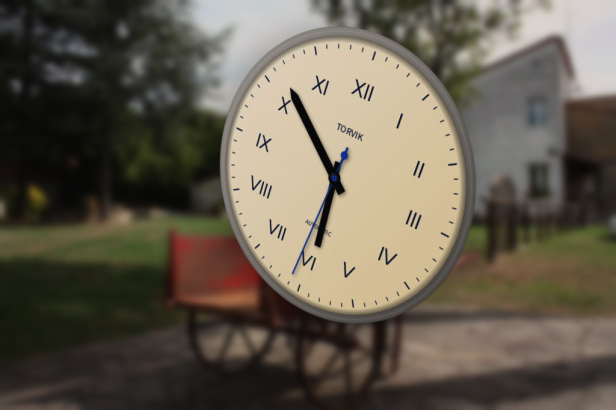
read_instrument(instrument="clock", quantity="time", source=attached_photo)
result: 5:51:31
